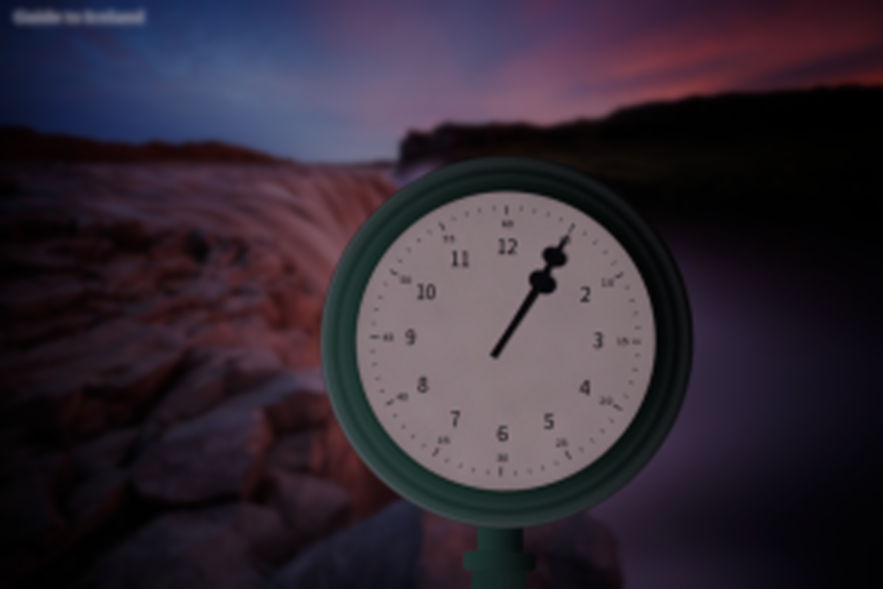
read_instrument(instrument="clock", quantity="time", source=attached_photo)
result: 1:05
